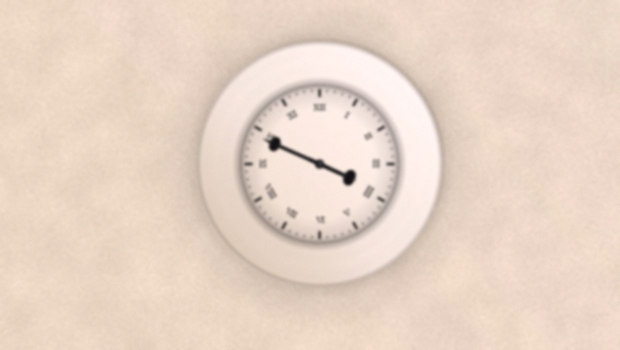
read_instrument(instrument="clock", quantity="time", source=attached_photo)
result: 3:49
